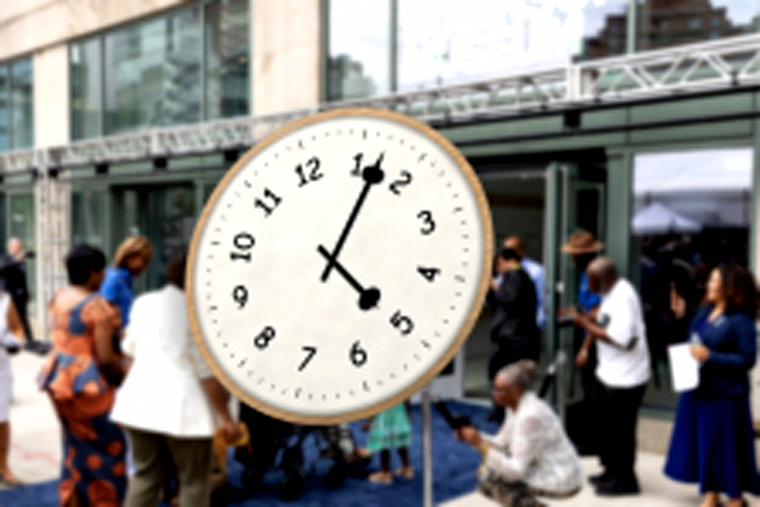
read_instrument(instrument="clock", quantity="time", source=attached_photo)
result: 5:07
